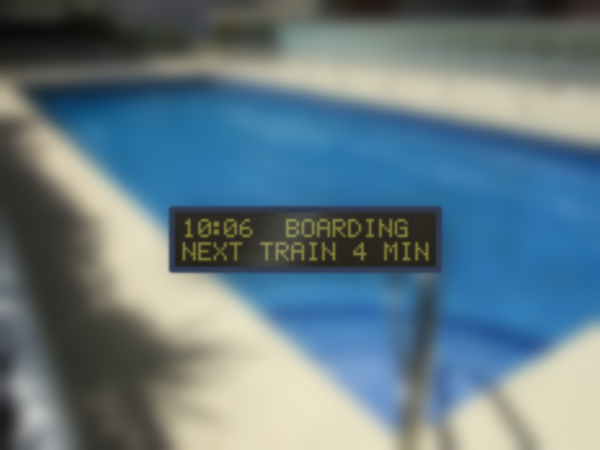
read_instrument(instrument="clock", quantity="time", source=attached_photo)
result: 10:06
